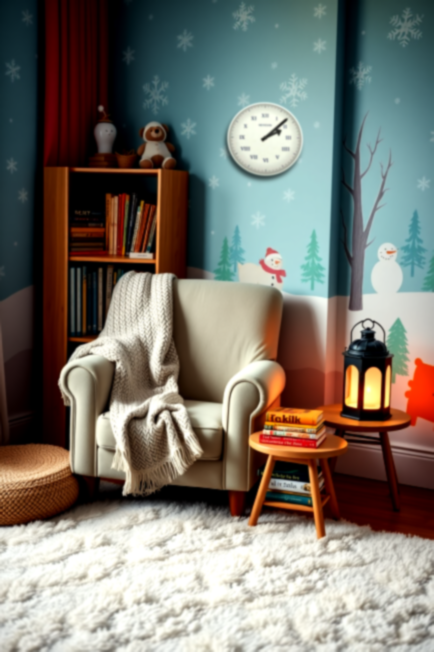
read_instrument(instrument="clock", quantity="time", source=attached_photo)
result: 2:08
